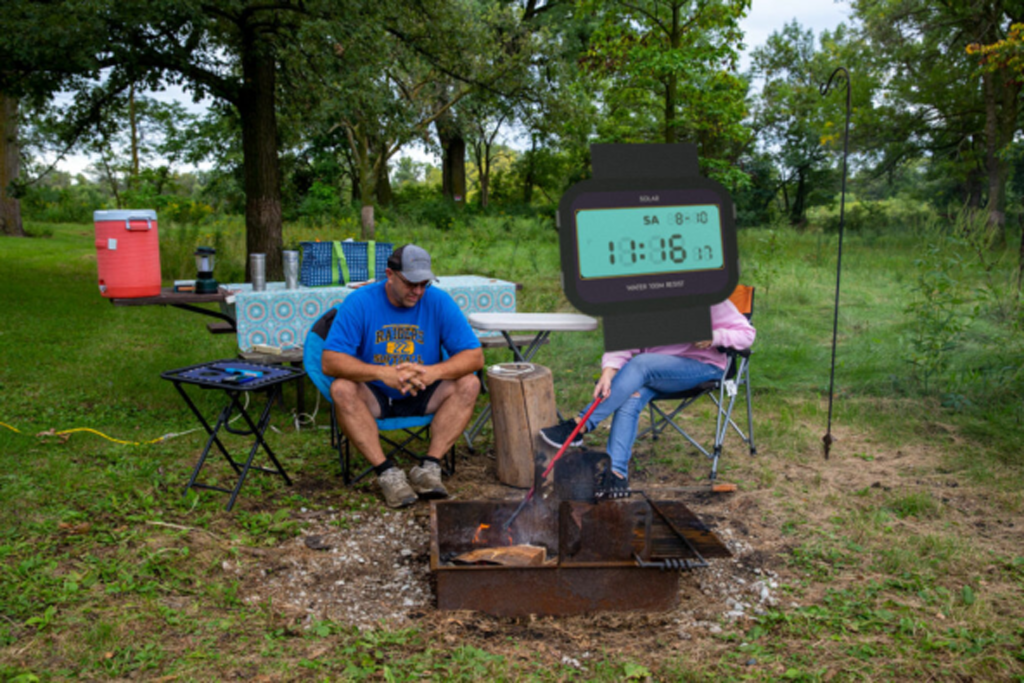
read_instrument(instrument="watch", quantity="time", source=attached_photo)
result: 11:16:17
